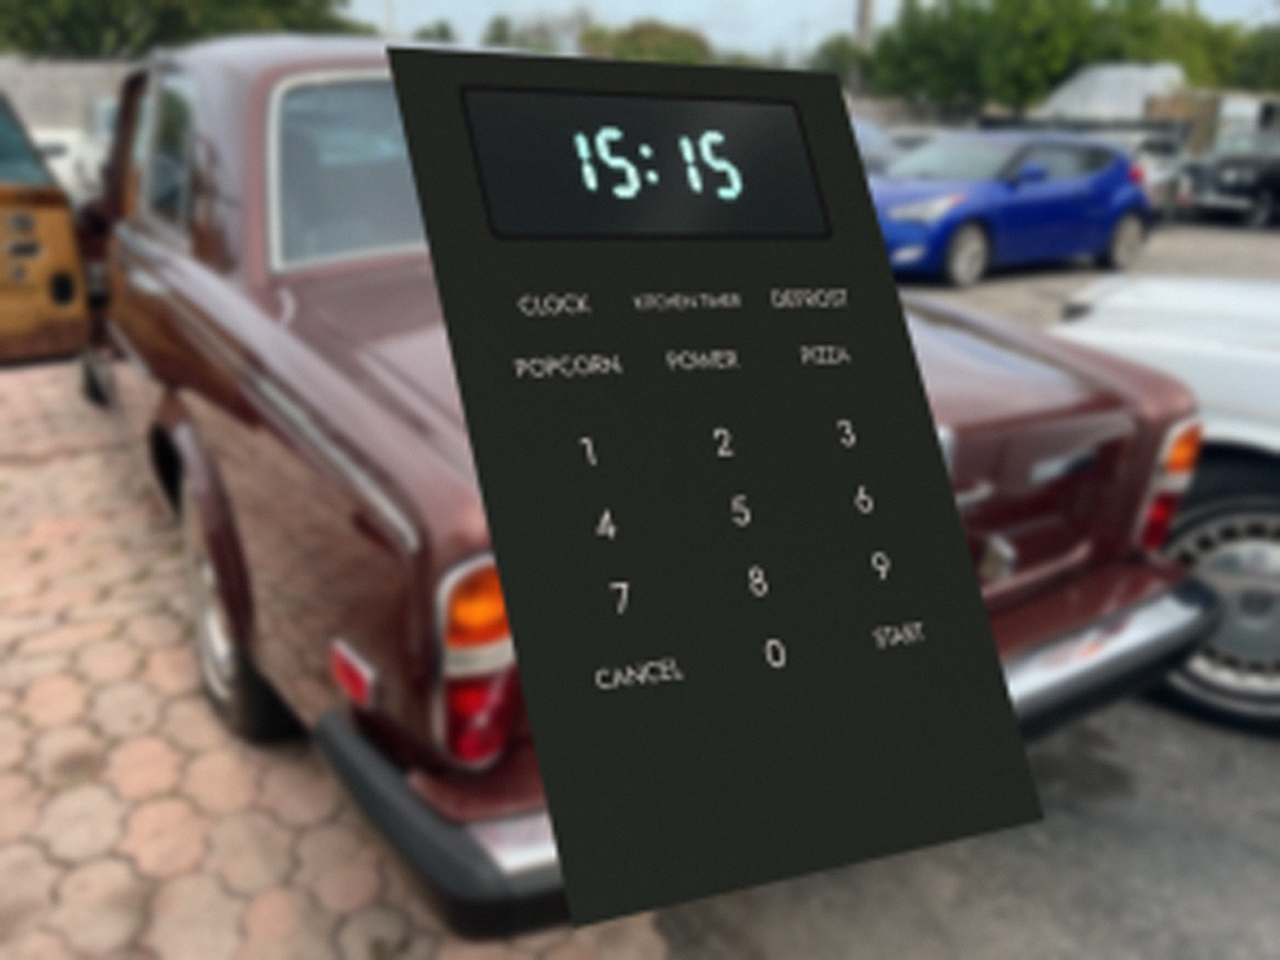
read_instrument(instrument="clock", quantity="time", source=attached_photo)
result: 15:15
